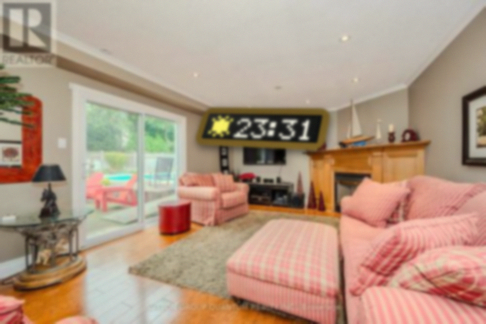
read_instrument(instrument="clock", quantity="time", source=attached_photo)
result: 23:31
